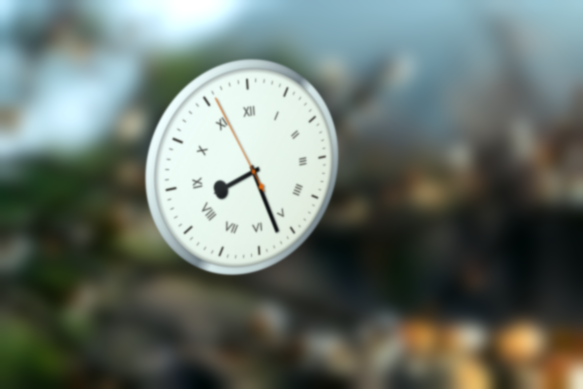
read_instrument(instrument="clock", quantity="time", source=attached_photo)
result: 8:26:56
